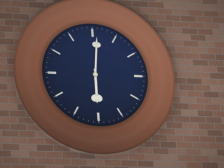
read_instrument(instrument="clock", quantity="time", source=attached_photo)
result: 6:01
